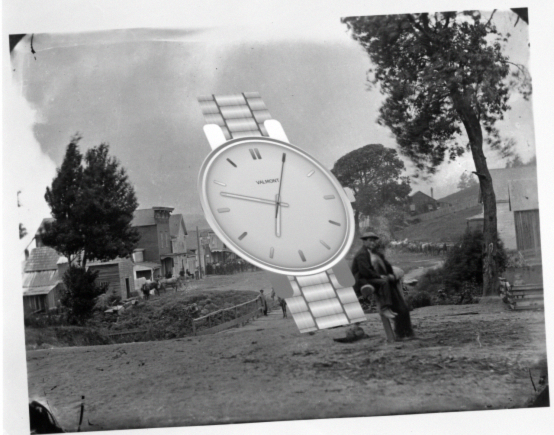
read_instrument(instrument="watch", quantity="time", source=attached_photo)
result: 6:48:05
